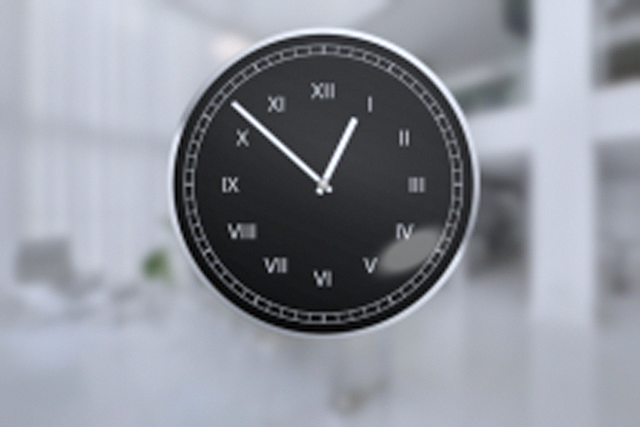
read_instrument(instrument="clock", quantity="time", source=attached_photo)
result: 12:52
